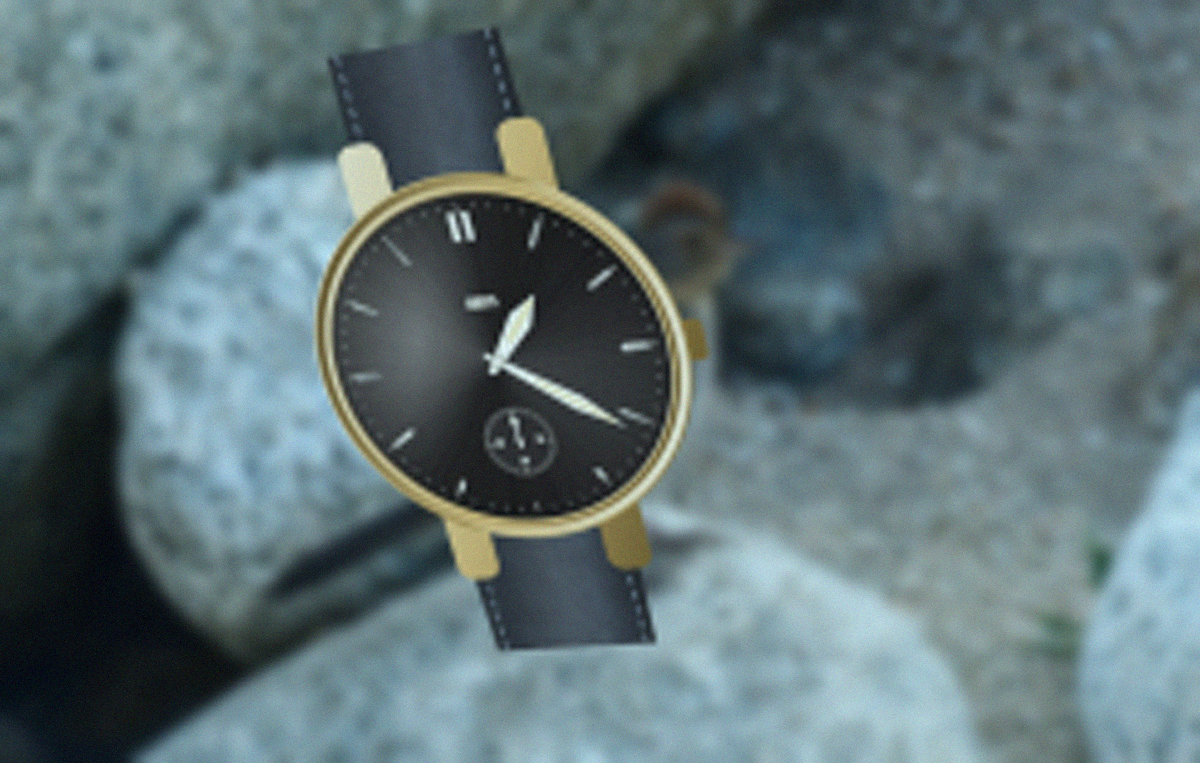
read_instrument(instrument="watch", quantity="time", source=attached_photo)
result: 1:21
